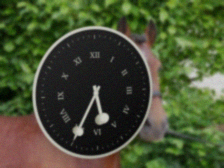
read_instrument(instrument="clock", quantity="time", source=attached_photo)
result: 5:35
